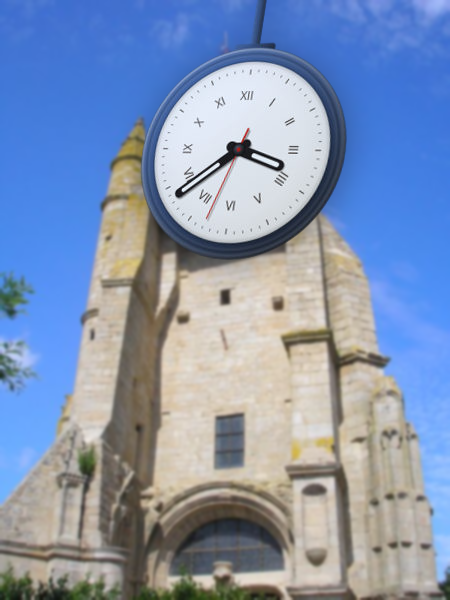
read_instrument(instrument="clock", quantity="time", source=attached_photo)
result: 3:38:33
